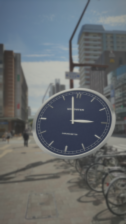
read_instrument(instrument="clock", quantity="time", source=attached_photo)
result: 2:58
